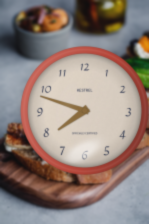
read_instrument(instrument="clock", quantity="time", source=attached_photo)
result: 7:48
